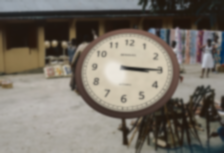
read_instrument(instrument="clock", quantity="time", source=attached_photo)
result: 3:15
